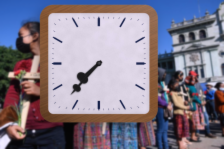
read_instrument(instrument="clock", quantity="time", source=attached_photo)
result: 7:37
